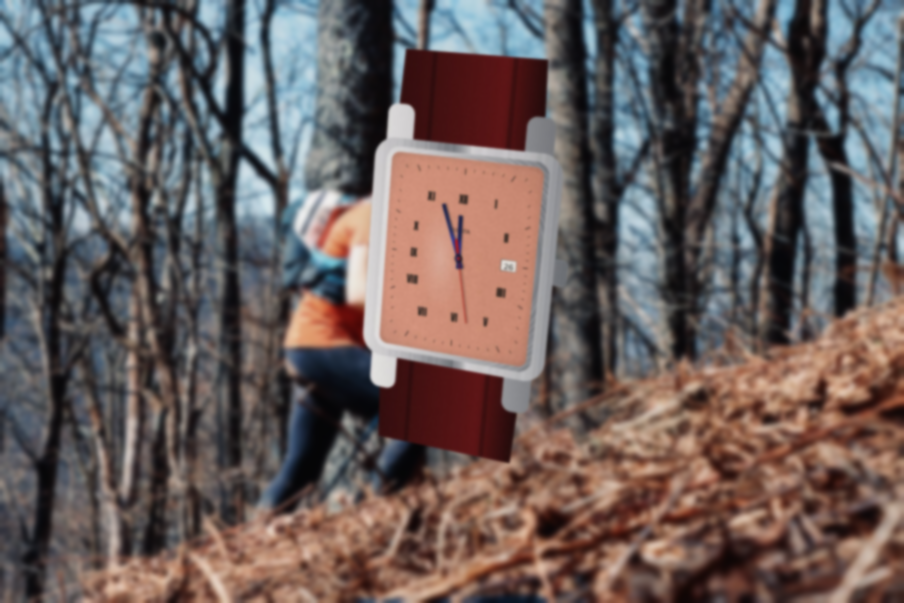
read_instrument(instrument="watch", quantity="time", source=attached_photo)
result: 11:56:28
